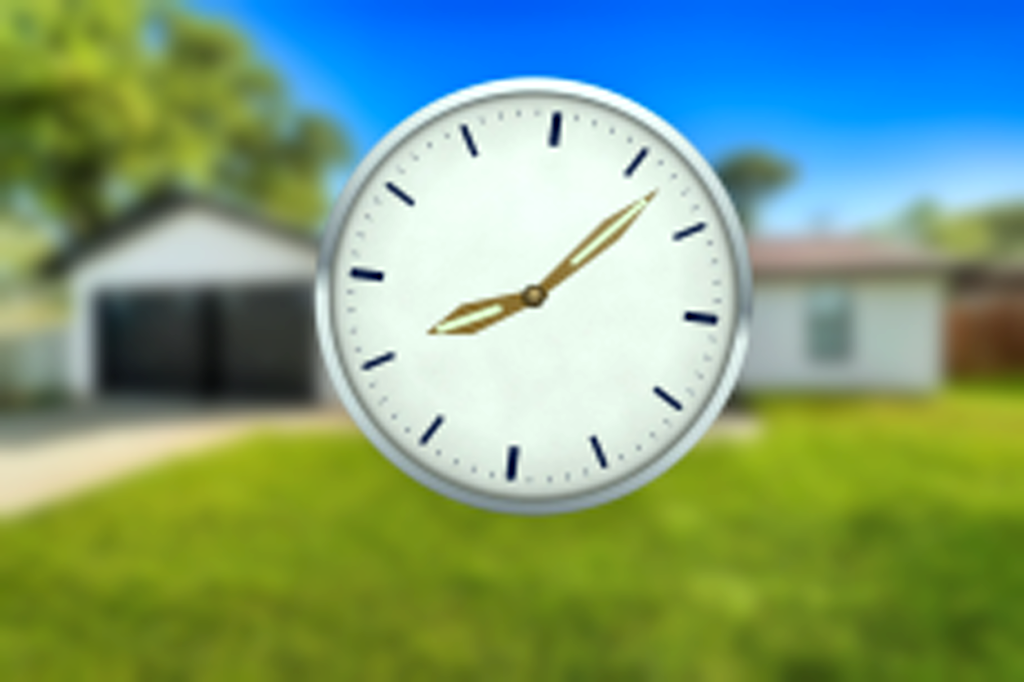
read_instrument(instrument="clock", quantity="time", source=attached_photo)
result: 8:07
